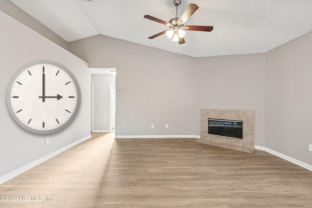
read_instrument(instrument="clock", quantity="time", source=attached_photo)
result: 3:00
